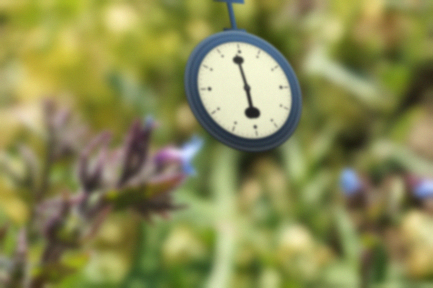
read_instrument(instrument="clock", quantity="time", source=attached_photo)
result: 5:59
